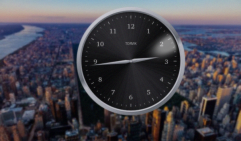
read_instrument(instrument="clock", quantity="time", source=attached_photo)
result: 2:44
